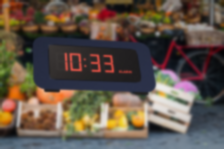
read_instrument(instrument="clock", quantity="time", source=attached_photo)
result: 10:33
